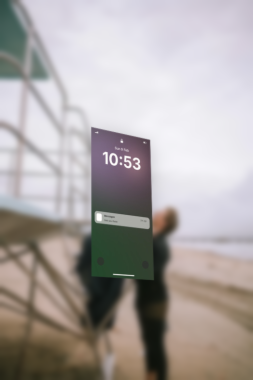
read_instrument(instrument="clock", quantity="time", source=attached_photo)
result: 10:53
